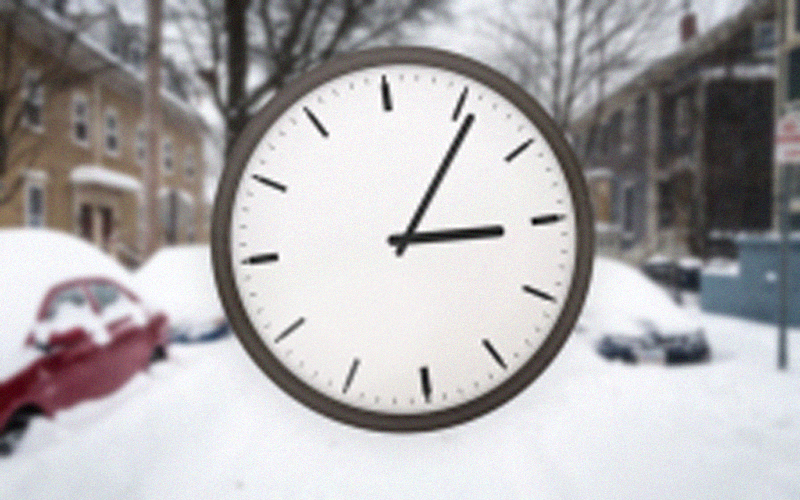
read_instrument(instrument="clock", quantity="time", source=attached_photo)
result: 3:06
